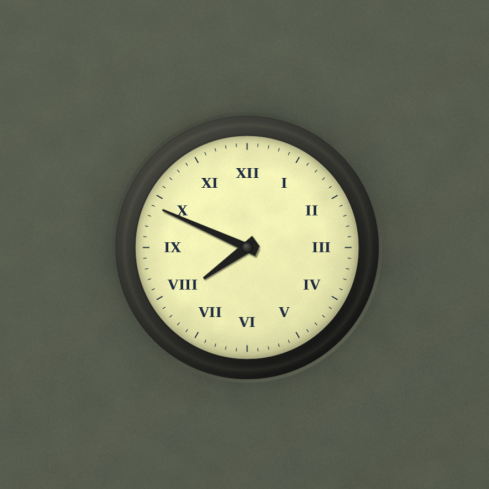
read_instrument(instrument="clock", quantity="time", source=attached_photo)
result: 7:49
